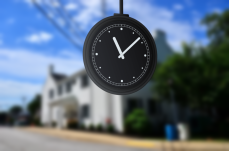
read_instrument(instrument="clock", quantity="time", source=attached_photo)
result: 11:08
